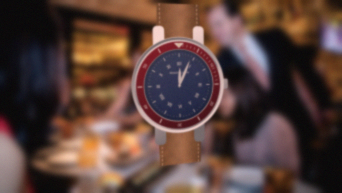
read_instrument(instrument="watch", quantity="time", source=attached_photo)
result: 12:04
